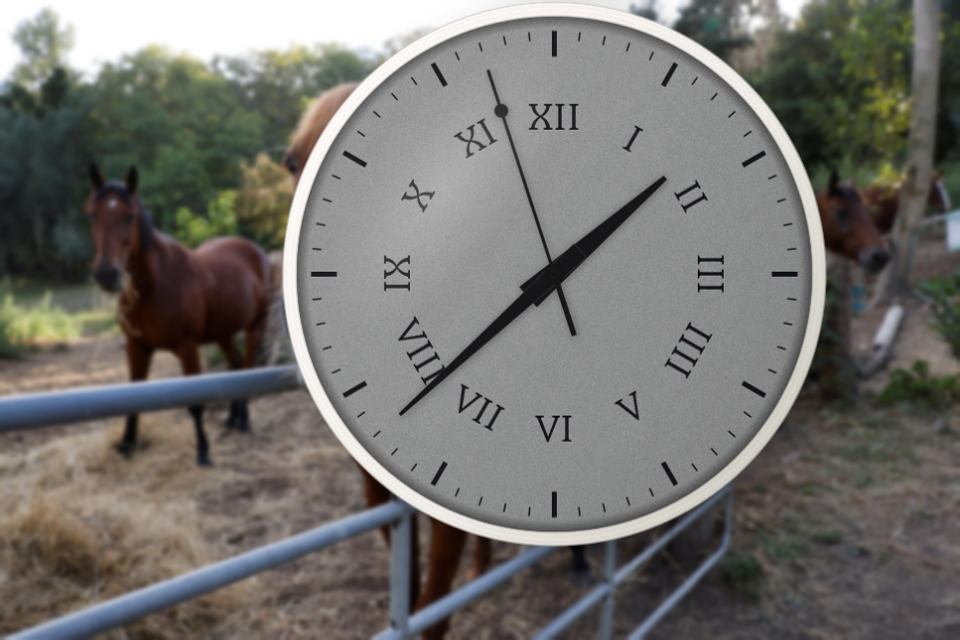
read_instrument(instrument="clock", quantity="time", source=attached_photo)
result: 1:37:57
